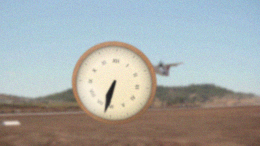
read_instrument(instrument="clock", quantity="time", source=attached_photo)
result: 6:32
